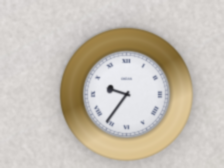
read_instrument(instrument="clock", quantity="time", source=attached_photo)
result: 9:36
